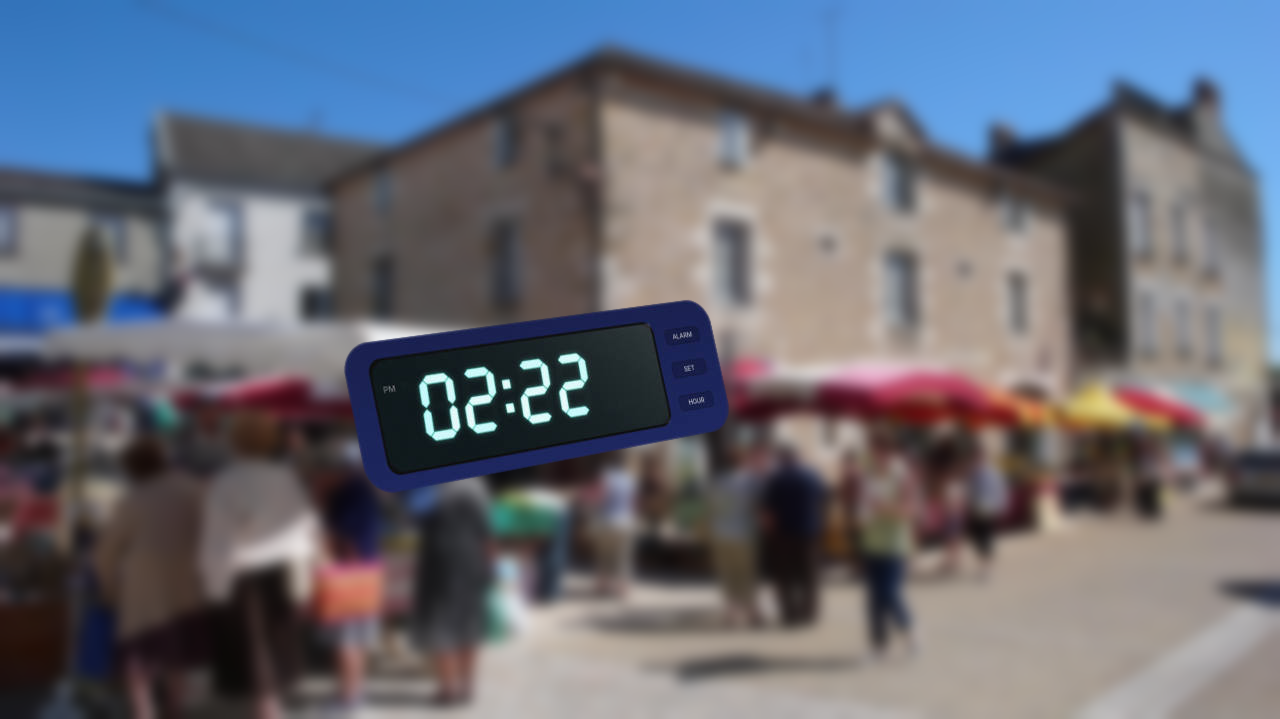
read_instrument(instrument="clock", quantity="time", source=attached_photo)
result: 2:22
